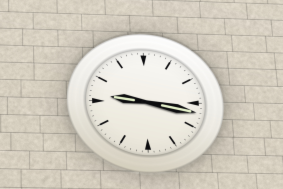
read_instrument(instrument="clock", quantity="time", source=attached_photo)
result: 9:17
